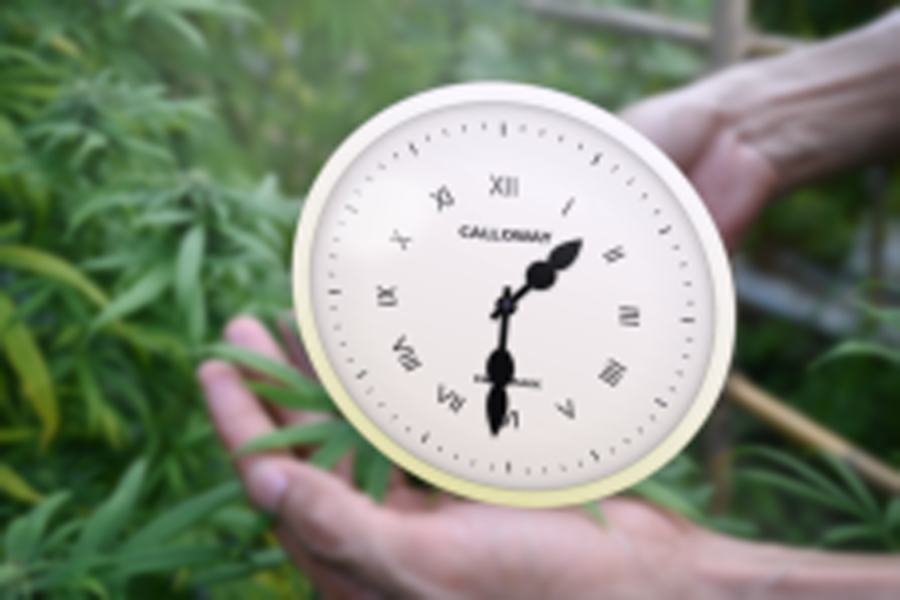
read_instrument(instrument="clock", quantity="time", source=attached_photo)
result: 1:31
